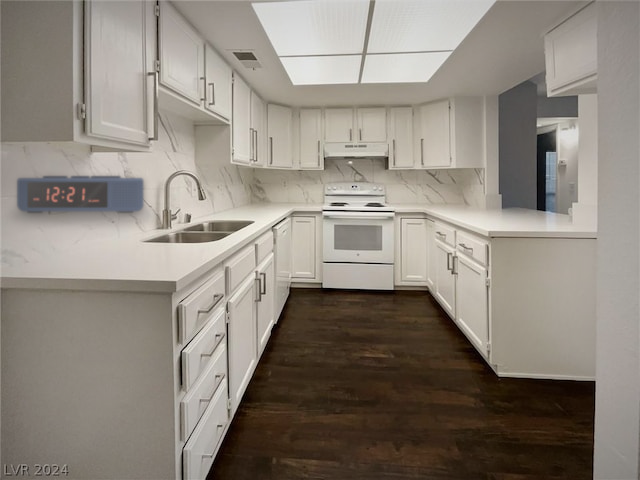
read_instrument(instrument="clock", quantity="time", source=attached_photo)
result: 12:21
